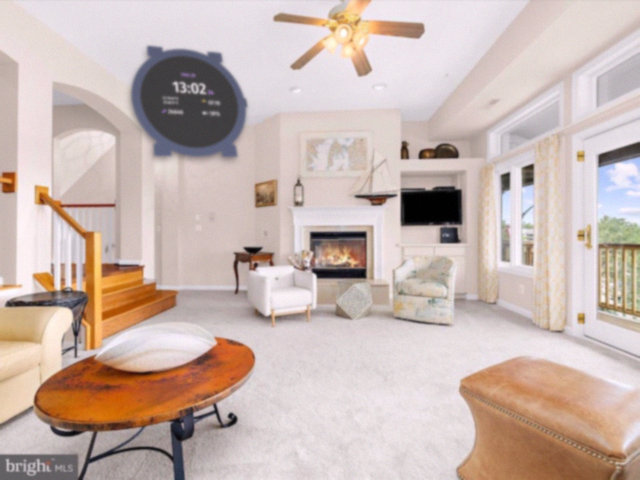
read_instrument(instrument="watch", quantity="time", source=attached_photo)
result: 13:02
